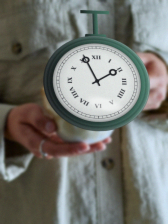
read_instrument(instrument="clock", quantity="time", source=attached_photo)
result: 1:56
